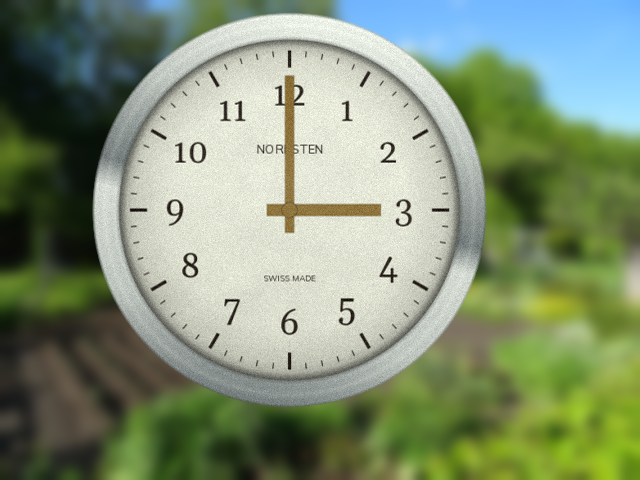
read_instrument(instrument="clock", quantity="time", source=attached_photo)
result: 3:00
